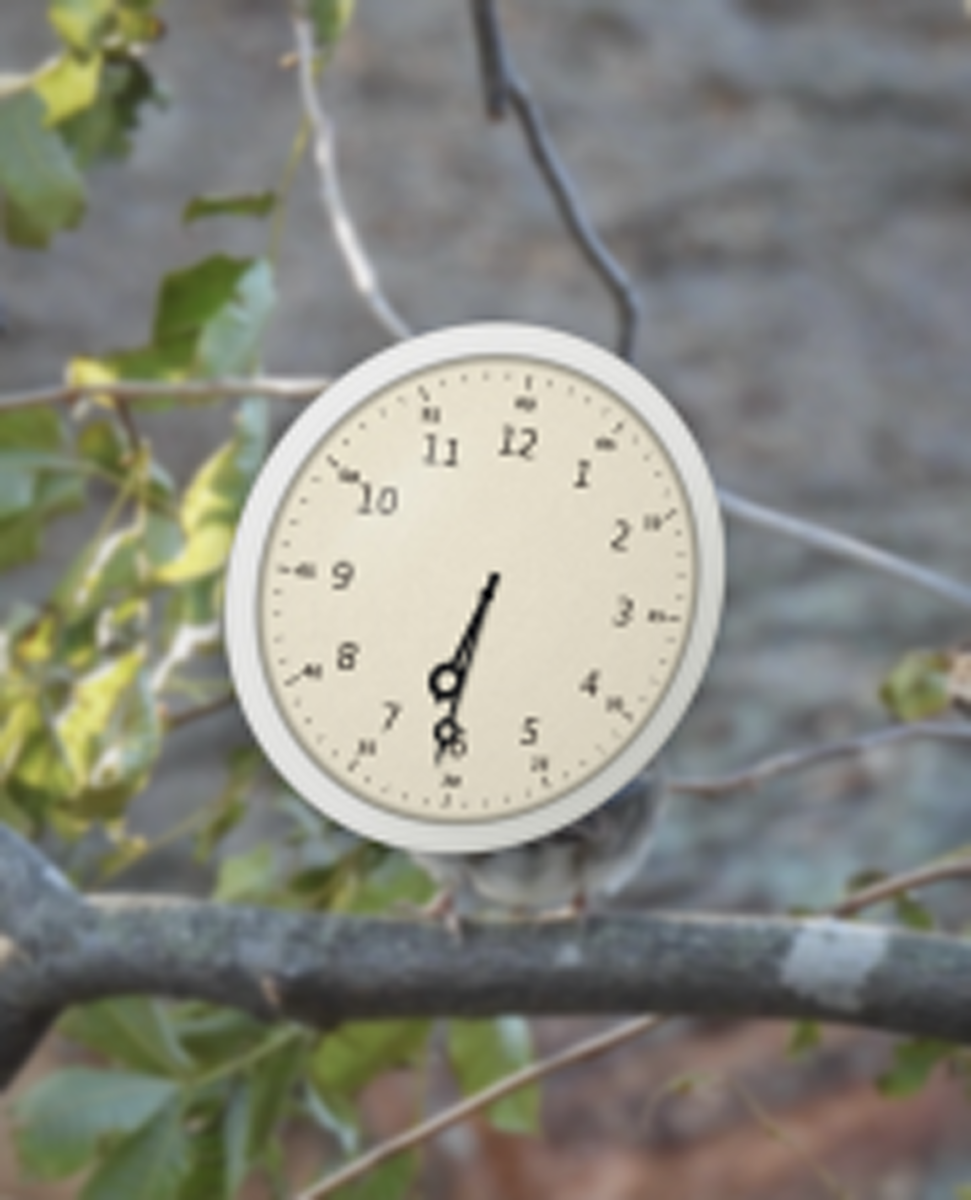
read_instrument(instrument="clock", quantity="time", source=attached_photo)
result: 6:31
